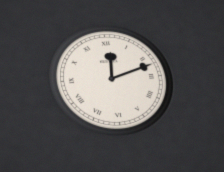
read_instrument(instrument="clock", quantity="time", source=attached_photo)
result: 12:12
